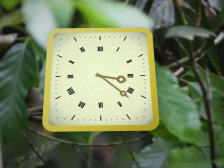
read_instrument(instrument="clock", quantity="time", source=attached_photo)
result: 3:22
